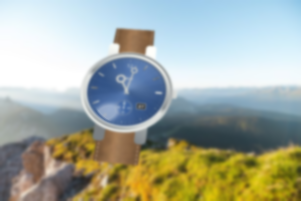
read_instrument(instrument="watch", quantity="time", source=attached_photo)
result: 11:02
